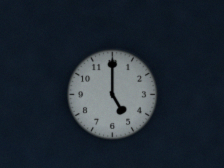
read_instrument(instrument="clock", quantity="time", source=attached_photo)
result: 5:00
